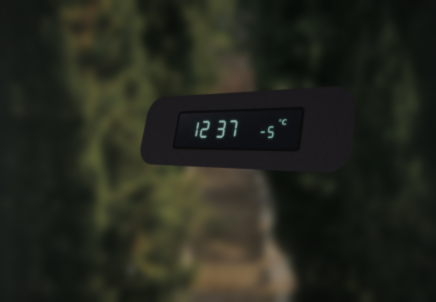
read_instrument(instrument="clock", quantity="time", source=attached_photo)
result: 12:37
